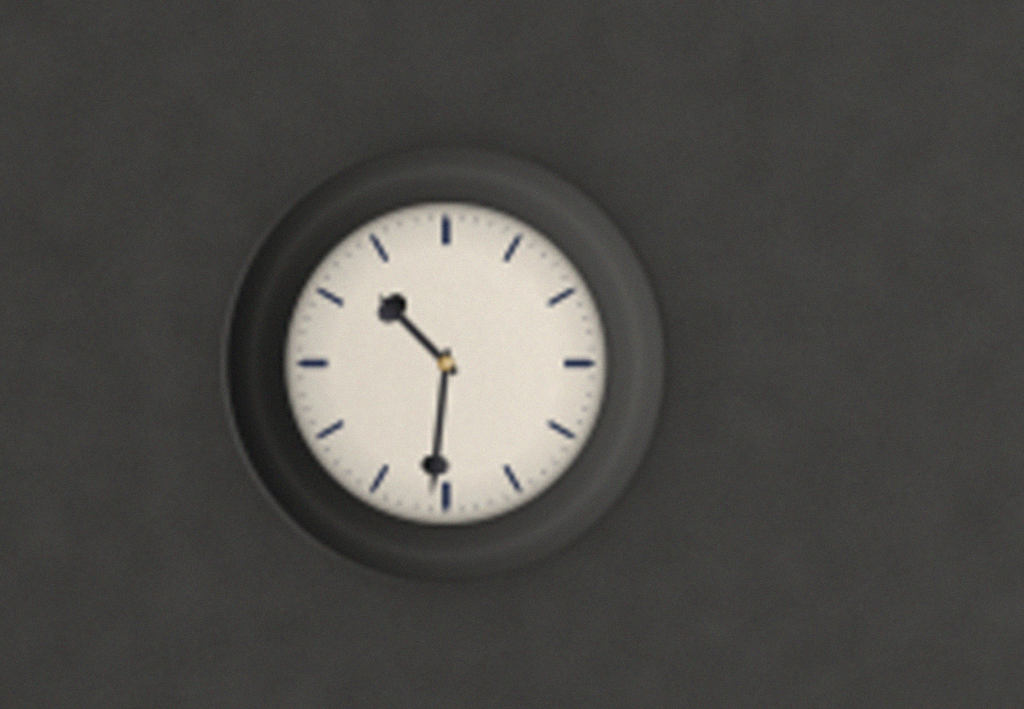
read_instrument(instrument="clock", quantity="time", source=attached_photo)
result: 10:31
